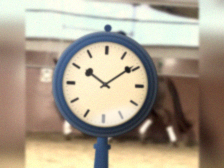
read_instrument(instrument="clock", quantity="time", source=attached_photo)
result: 10:09
